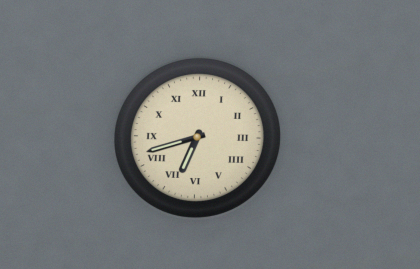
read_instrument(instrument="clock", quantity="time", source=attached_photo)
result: 6:42
